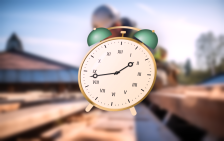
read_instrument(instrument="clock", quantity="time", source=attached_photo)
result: 1:43
